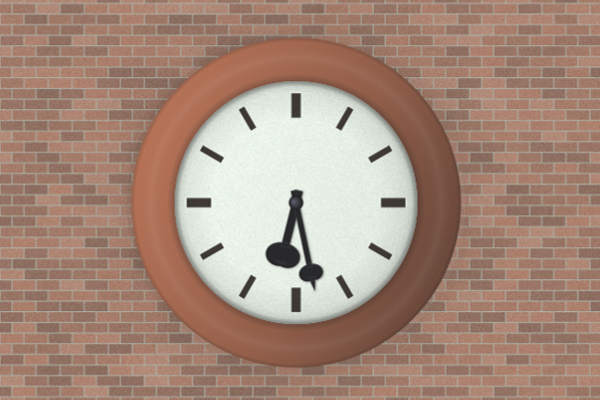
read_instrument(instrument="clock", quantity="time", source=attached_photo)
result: 6:28
